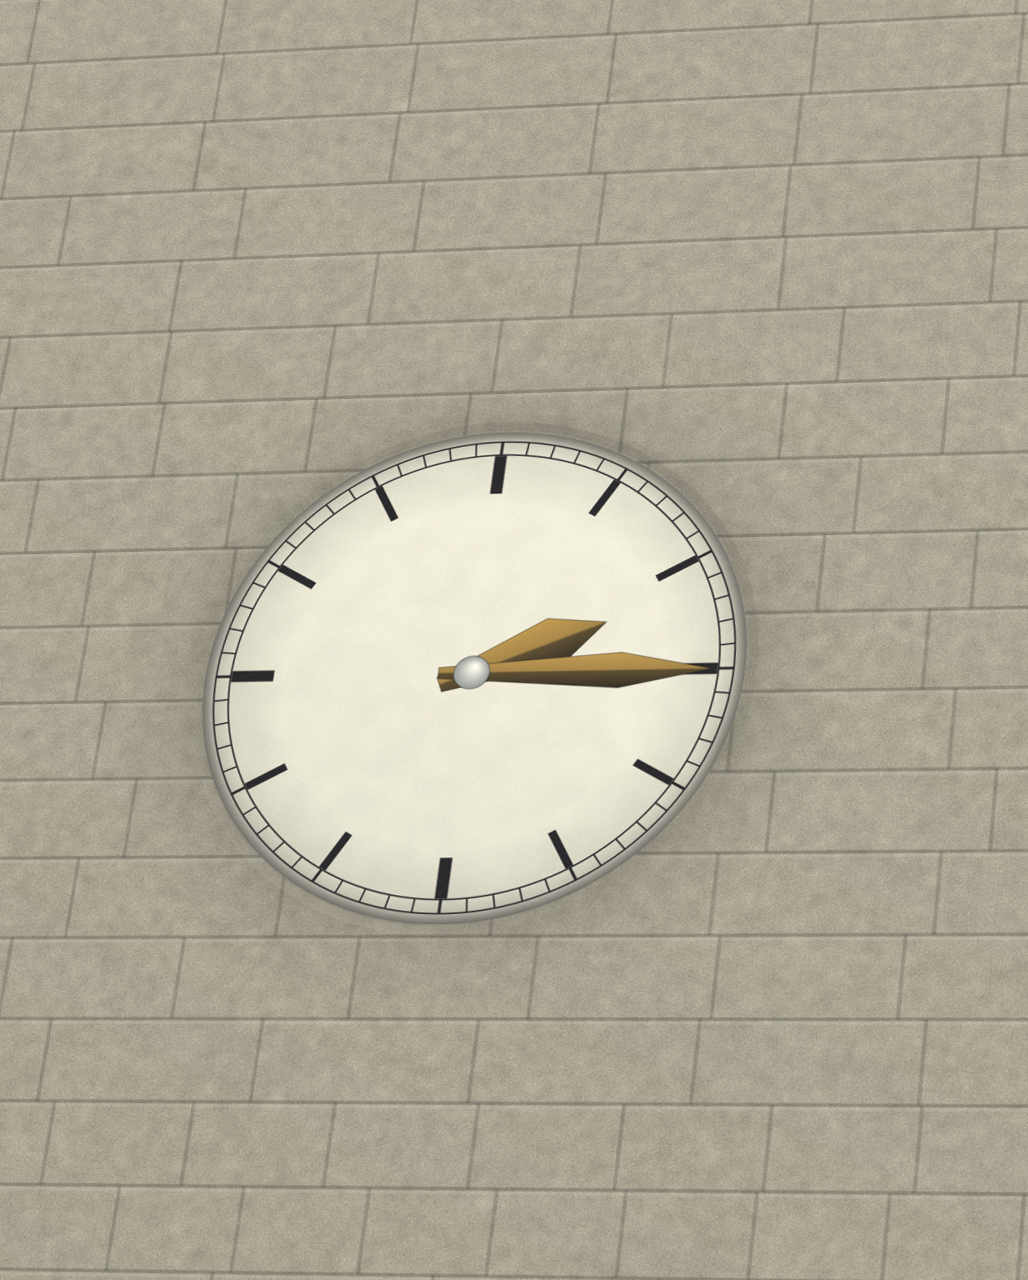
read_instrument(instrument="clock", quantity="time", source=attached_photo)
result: 2:15
